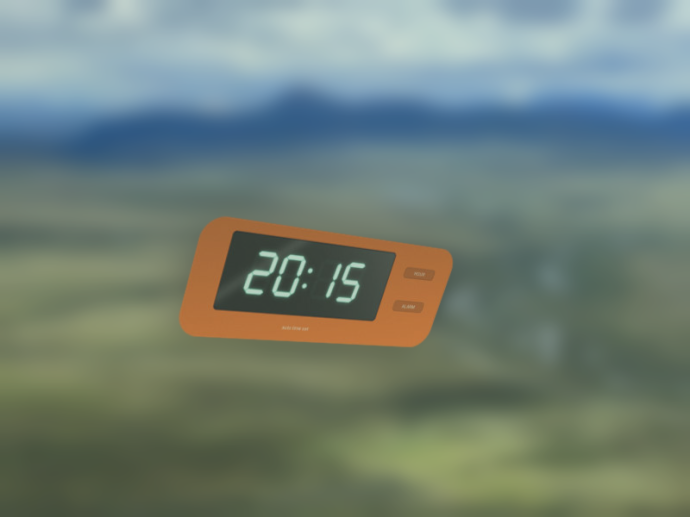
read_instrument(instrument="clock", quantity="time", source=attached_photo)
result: 20:15
